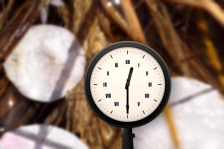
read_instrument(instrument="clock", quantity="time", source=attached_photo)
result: 12:30
